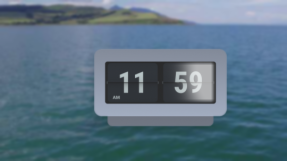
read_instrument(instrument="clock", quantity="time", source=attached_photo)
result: 11:59
